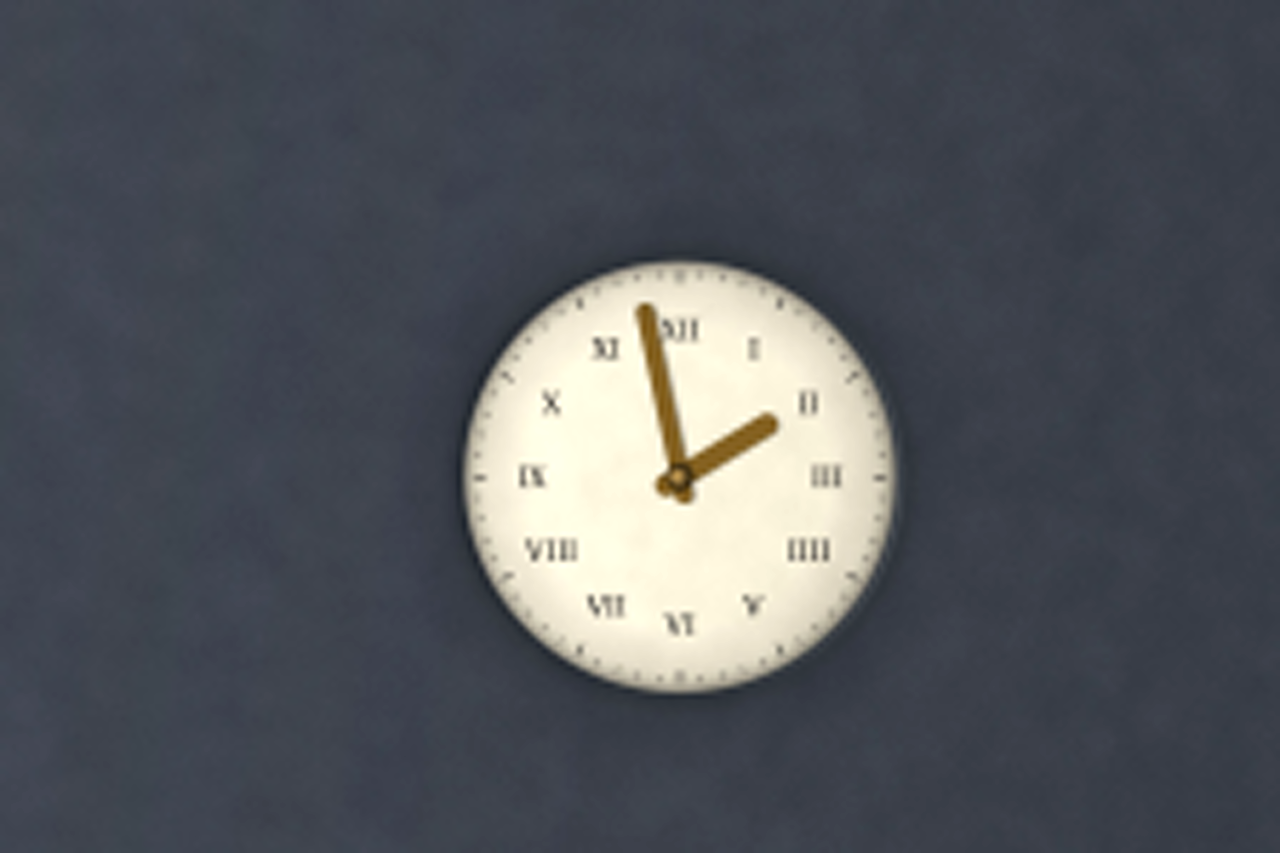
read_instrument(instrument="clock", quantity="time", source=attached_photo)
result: 1:58
